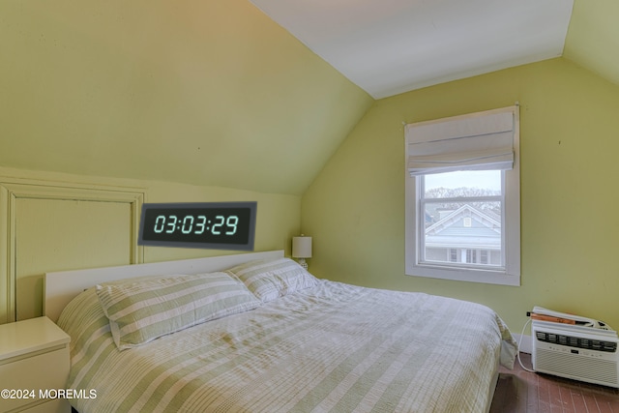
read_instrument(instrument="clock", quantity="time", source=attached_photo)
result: 3:03:29
